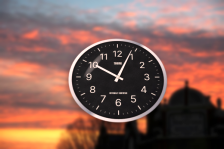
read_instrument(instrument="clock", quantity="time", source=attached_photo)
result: 10:04
